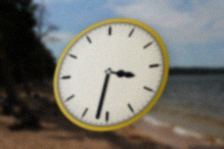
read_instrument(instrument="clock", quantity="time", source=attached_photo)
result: 3:32
